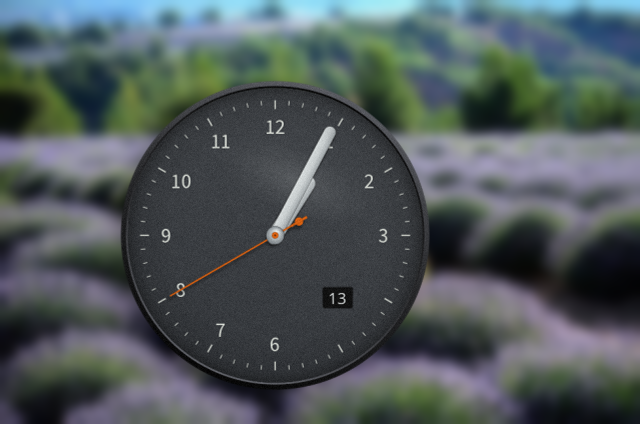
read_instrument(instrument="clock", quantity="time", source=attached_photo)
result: 1:04:40
